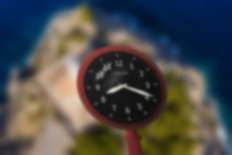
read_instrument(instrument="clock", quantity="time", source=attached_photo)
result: 8:19
